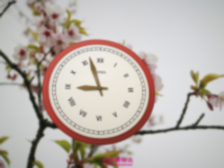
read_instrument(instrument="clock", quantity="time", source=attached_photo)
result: 8:57
